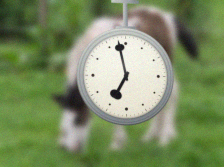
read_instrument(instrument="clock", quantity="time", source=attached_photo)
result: 6:58
